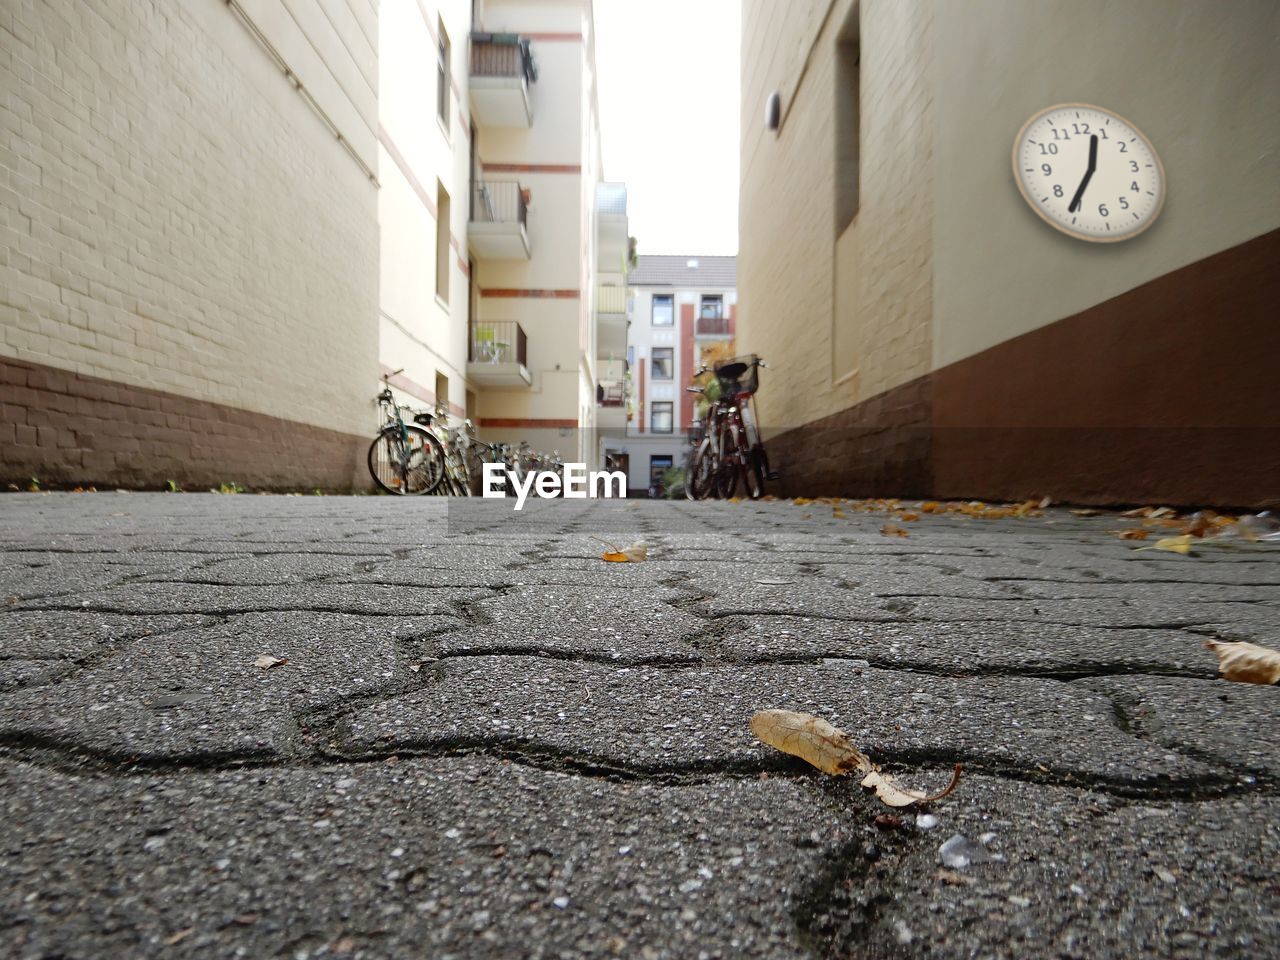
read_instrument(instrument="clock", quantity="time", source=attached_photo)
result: 12:36
